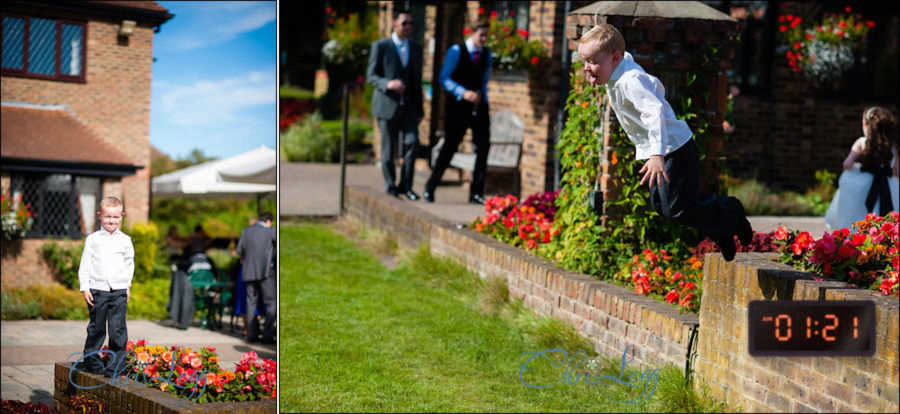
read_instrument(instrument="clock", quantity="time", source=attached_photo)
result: 1:21
